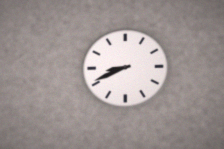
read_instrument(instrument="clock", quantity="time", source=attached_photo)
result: 8:41
